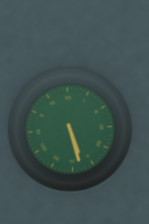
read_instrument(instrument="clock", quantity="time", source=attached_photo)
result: 5:28
